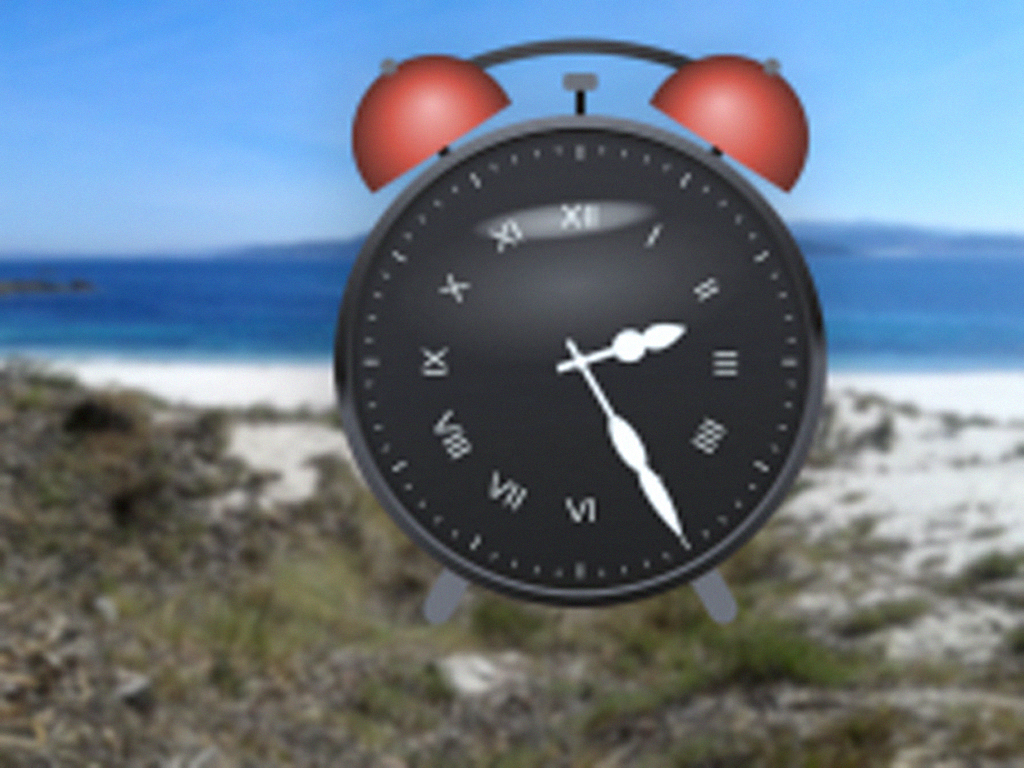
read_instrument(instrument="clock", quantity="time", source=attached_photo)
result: 2:25
